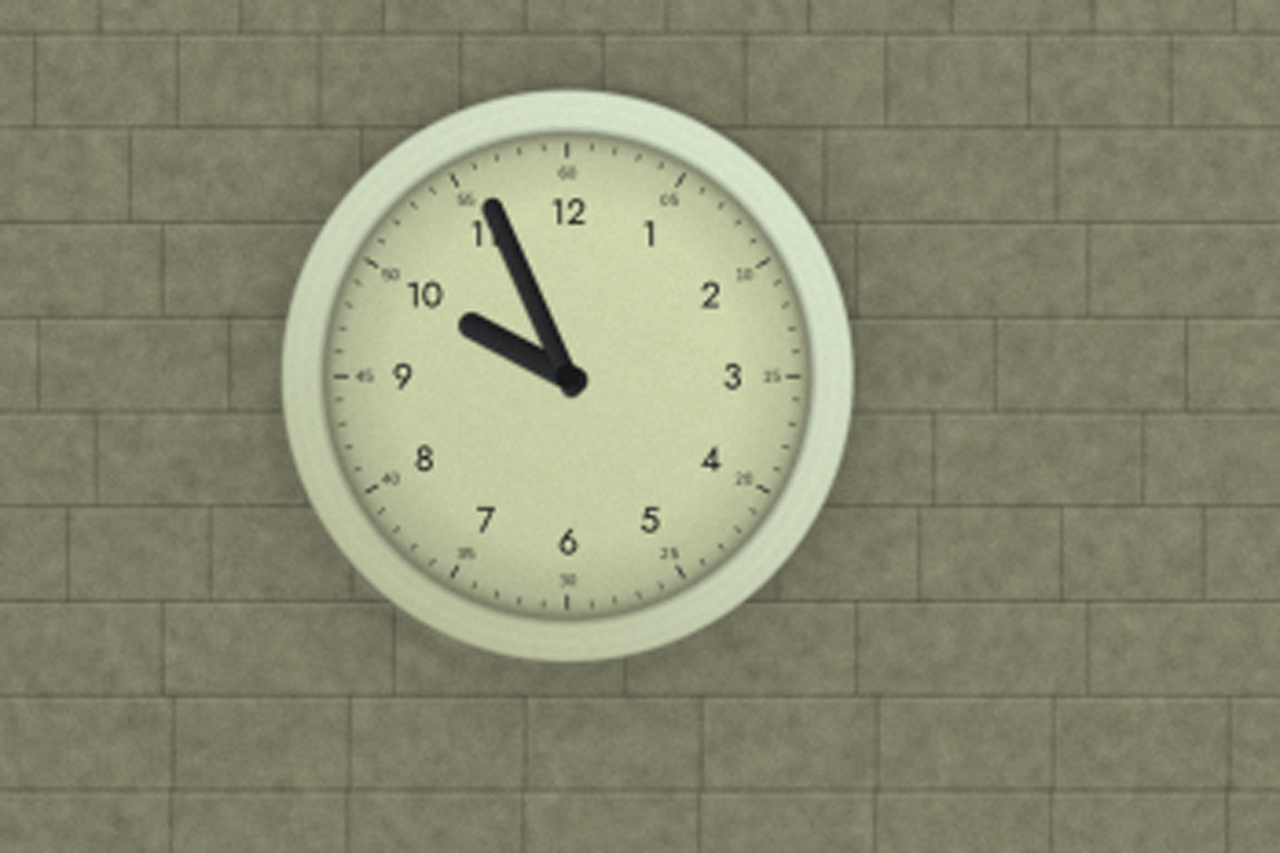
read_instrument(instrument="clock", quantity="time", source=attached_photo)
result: 9:56
